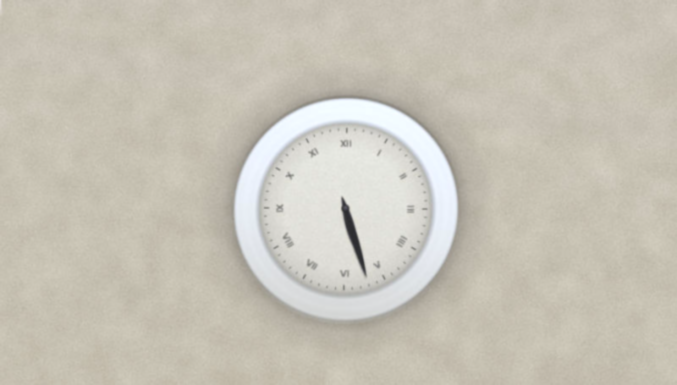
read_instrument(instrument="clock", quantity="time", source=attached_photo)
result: 5:27
